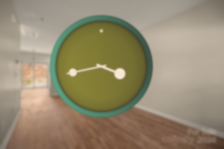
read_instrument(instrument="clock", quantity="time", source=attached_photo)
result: 3:43
